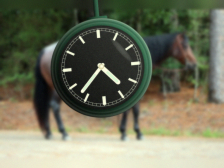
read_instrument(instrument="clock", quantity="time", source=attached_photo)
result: 4:37
